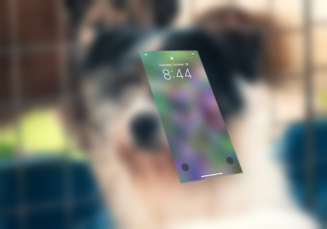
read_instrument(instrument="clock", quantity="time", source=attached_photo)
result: 8:44
